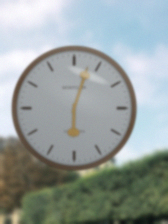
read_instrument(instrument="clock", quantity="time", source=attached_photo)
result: 6:03
